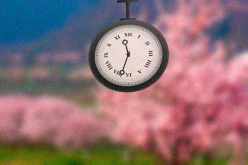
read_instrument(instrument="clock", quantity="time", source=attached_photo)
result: 11:33
